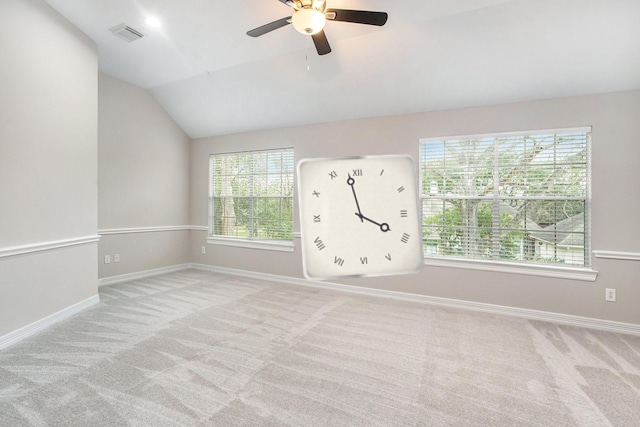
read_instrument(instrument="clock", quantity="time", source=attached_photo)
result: 3:58
